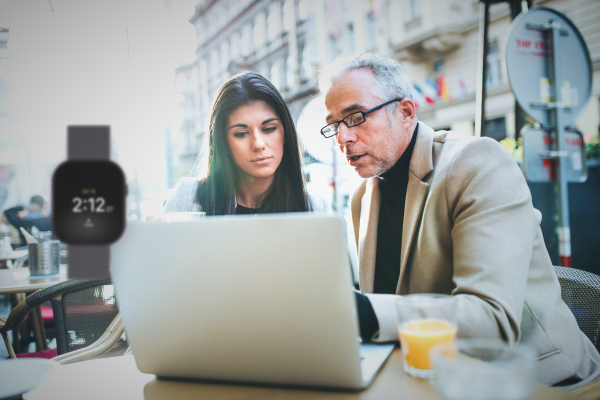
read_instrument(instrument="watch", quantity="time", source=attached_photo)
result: 2:12
